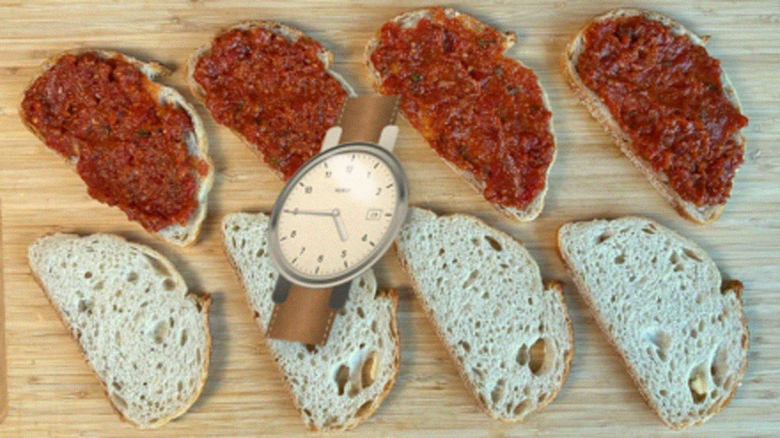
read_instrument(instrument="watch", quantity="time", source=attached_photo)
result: 4:45
